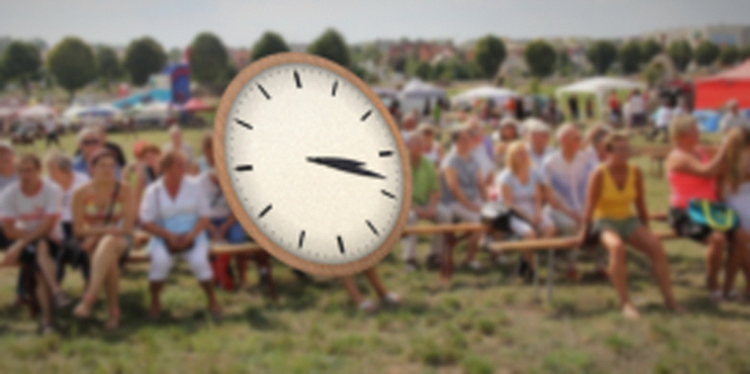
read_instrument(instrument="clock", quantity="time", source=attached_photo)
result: 3:18
